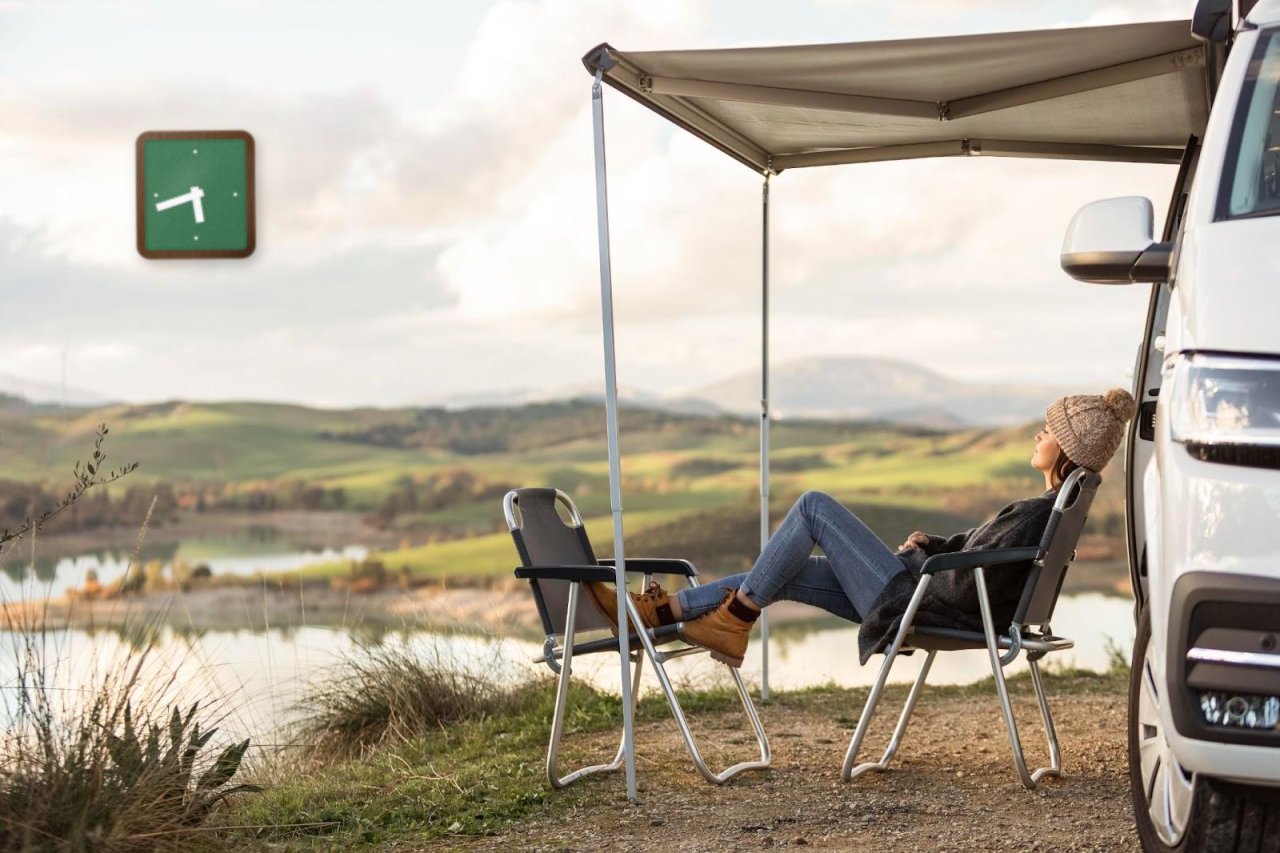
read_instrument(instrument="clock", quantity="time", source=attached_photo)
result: 5:42
